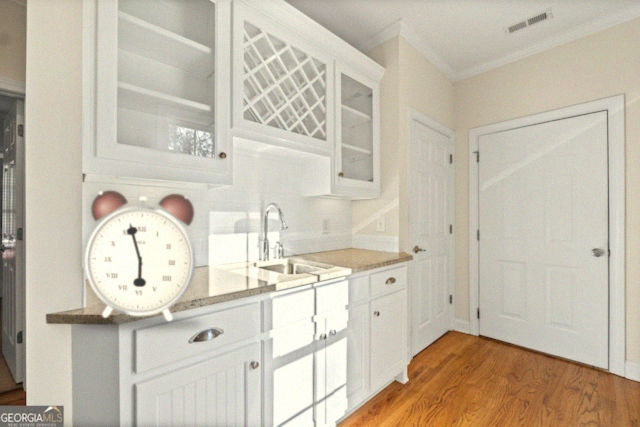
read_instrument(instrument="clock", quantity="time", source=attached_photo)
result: 5:57
